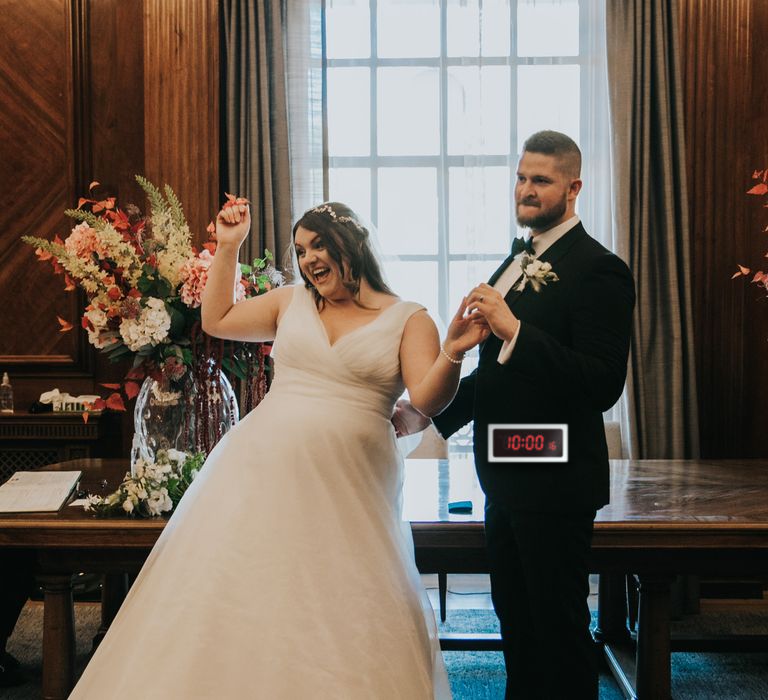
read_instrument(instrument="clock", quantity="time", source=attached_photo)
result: 10:00
